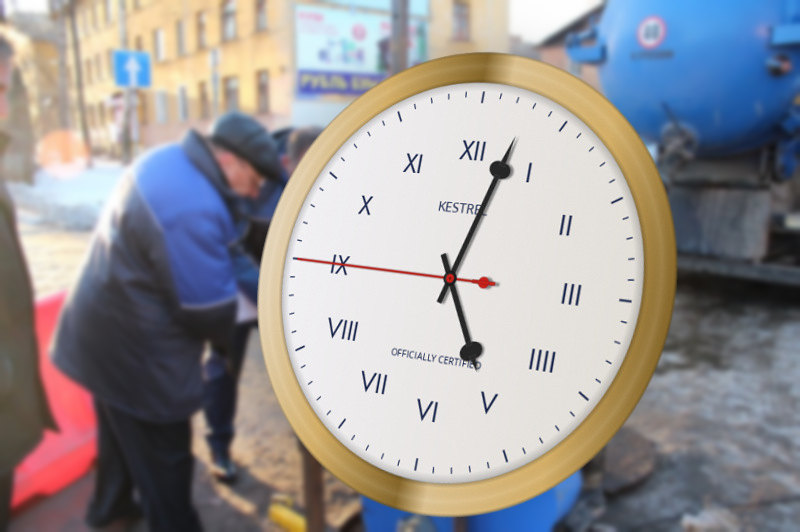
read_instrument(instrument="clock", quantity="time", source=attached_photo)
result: 5:02:45
